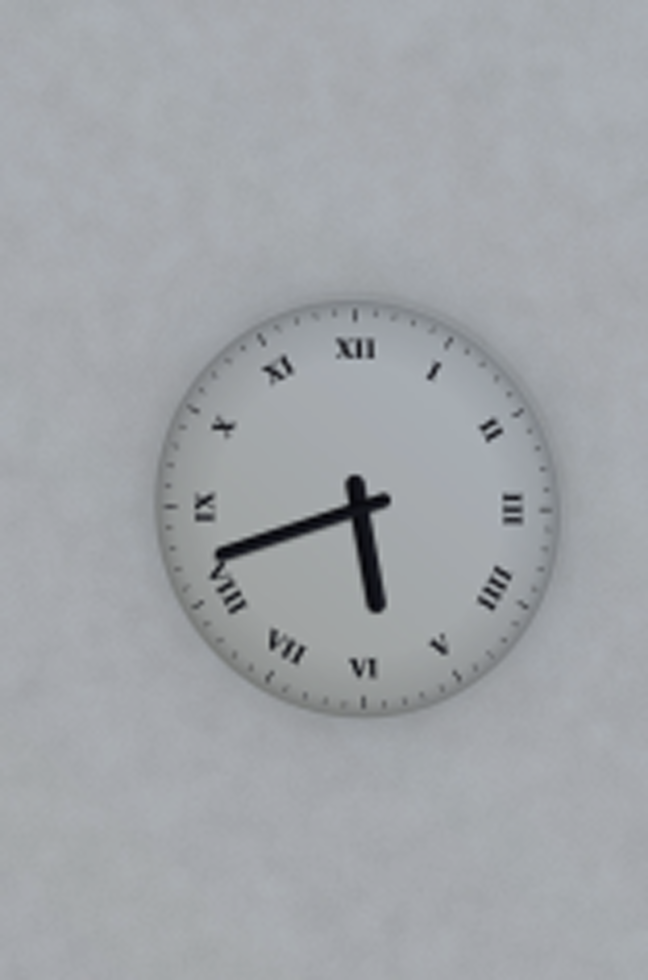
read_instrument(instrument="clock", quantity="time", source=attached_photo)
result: 5:42
